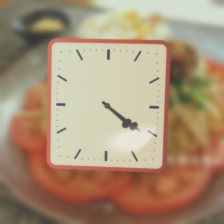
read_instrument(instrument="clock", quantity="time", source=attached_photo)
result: 4:21
